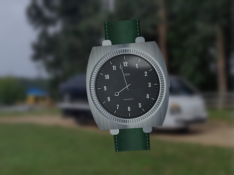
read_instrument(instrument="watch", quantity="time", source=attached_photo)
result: 7:58
